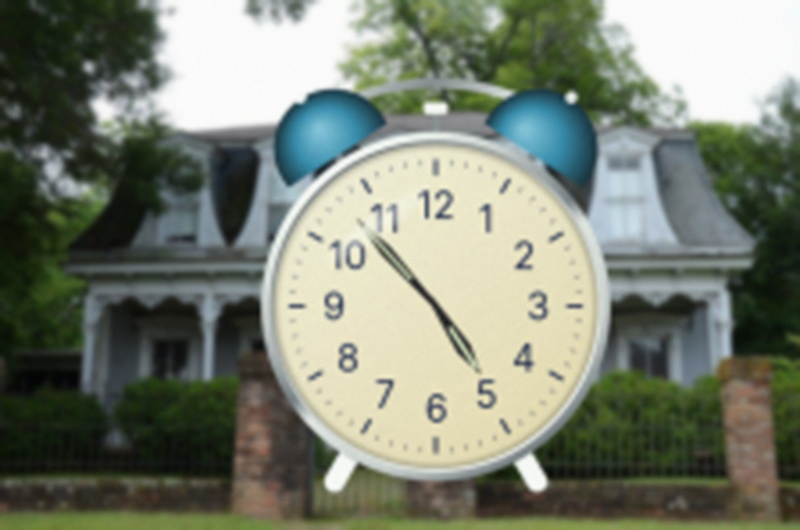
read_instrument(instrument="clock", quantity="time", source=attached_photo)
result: 4:53
